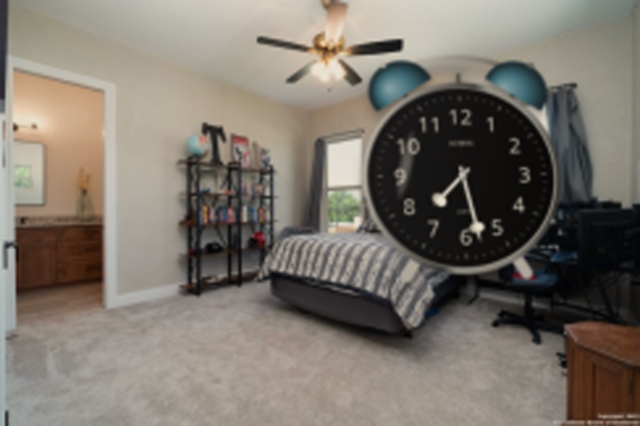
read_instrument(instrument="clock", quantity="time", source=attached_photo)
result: 7:28
